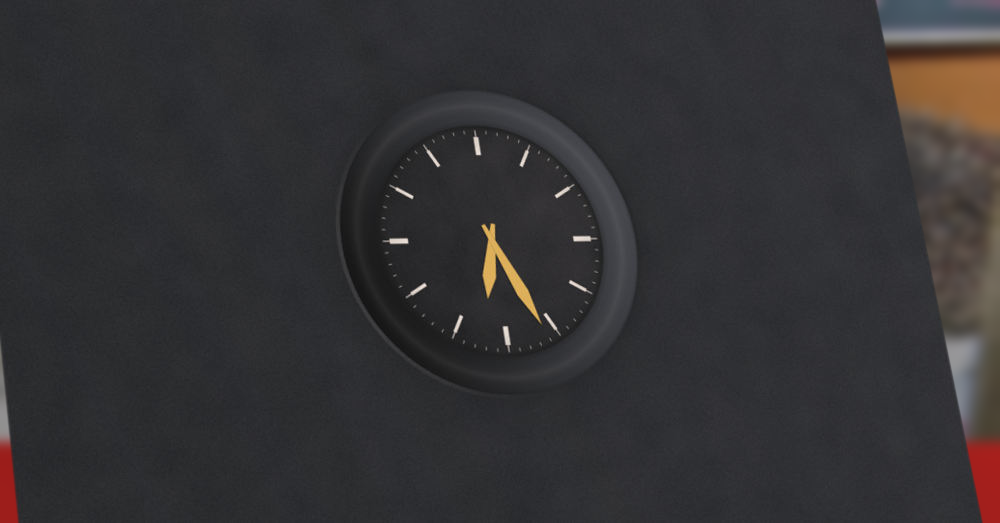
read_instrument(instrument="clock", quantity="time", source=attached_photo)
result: 6:26
